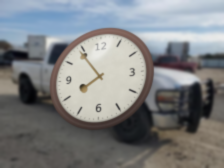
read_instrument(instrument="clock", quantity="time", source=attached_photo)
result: 7:54
